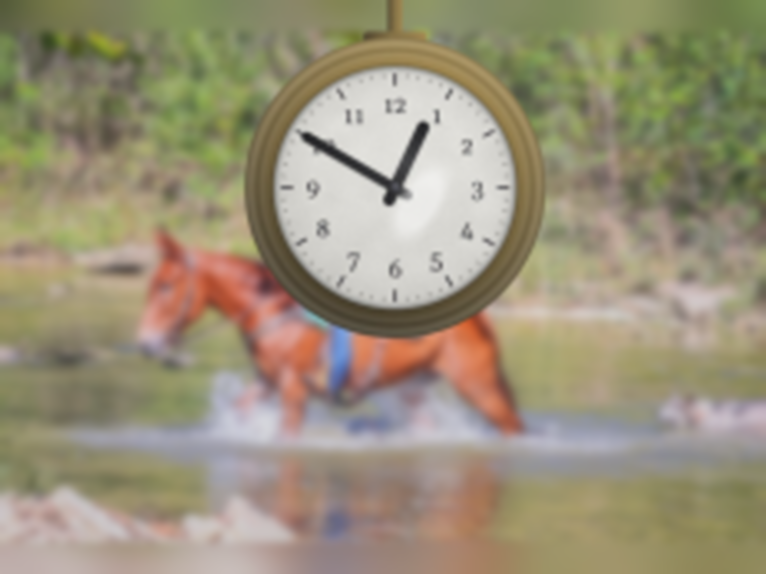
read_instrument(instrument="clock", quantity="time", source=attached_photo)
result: 12:50
